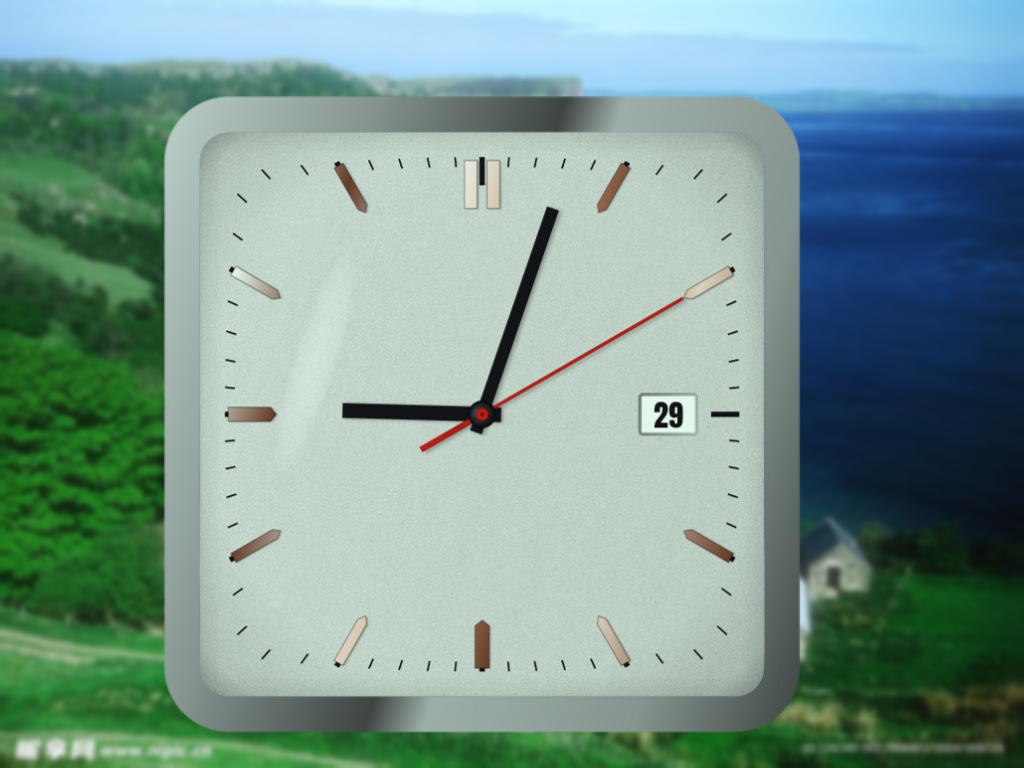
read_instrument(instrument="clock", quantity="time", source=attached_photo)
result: 9:03:10
